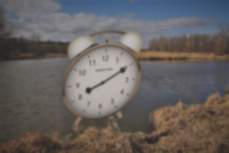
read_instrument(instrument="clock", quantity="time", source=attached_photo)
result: 8:10
